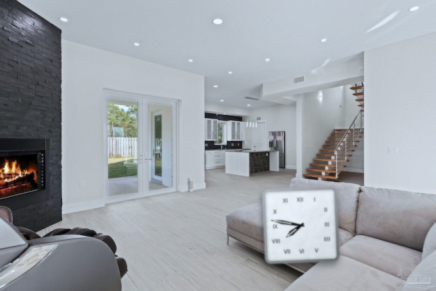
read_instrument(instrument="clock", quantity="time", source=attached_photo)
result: 7:47
